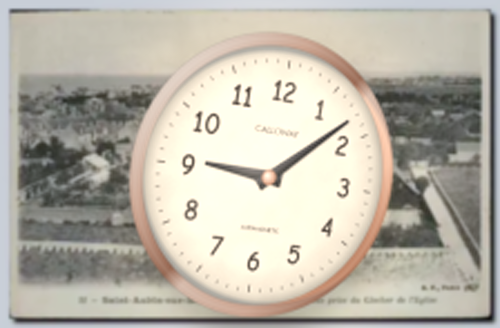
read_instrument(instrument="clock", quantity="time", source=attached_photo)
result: 9:08
